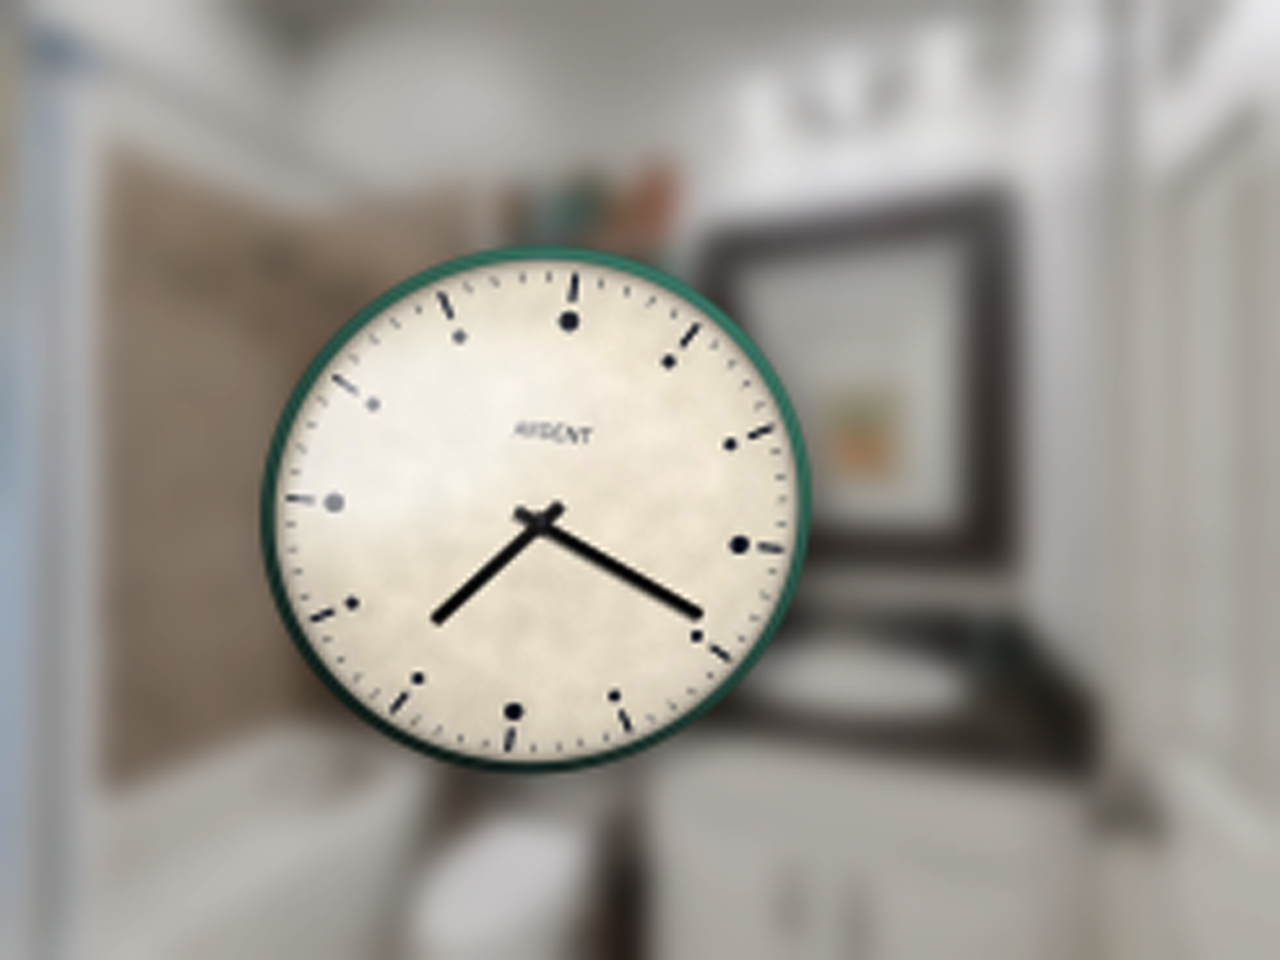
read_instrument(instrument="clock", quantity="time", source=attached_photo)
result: 7:19
